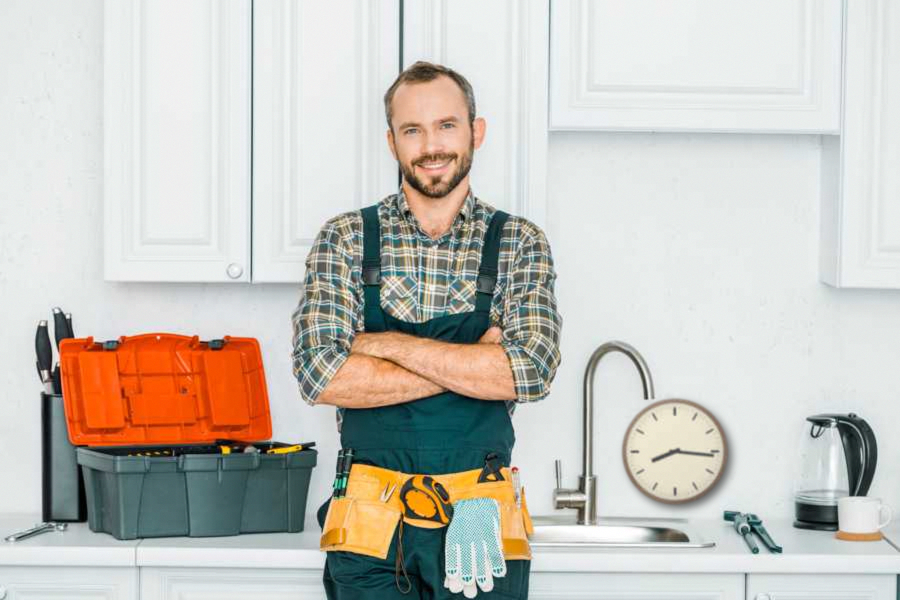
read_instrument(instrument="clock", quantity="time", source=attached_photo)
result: 8:16
